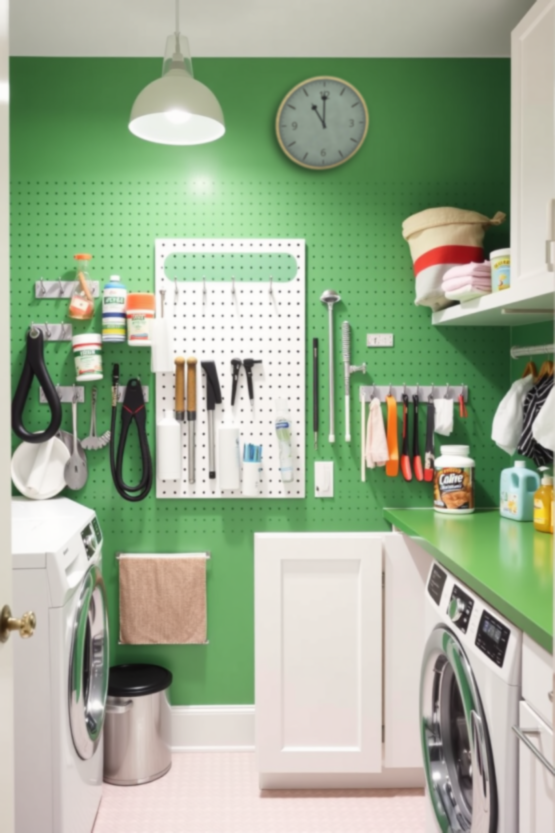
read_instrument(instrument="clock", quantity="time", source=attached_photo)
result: 11:00
